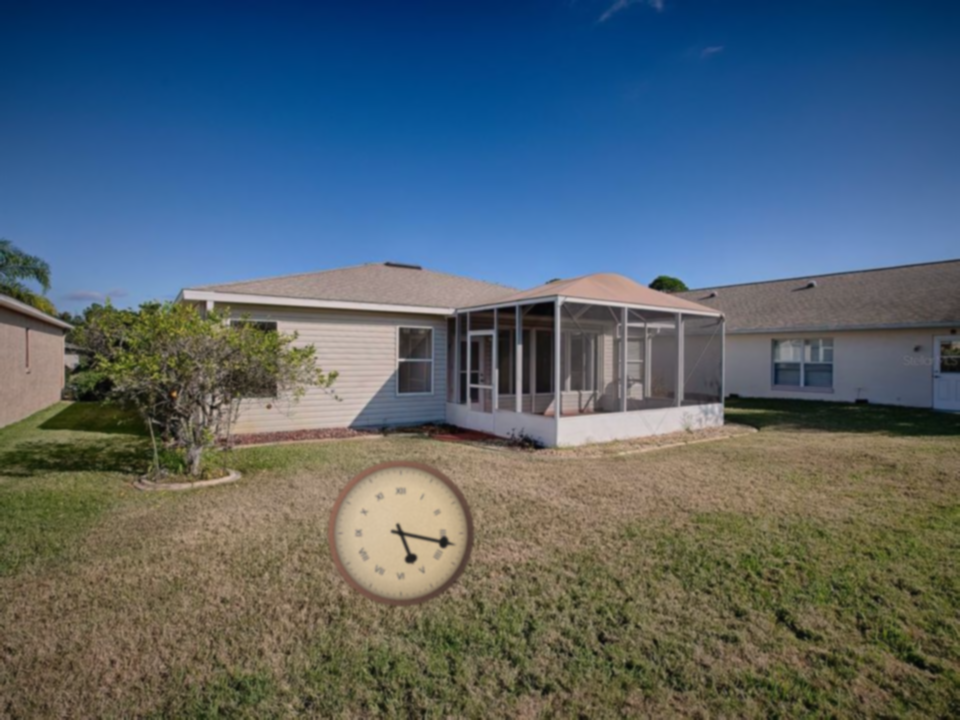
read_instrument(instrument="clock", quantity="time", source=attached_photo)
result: 5:17
